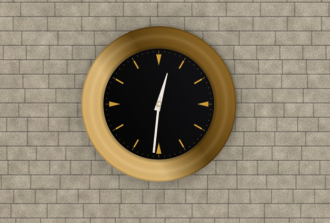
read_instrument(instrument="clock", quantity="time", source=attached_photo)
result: 12:31
